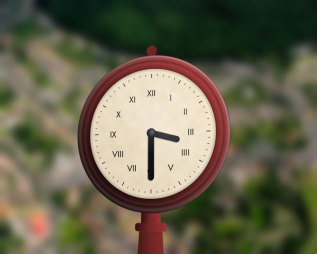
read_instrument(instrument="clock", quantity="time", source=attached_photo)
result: 3:30
